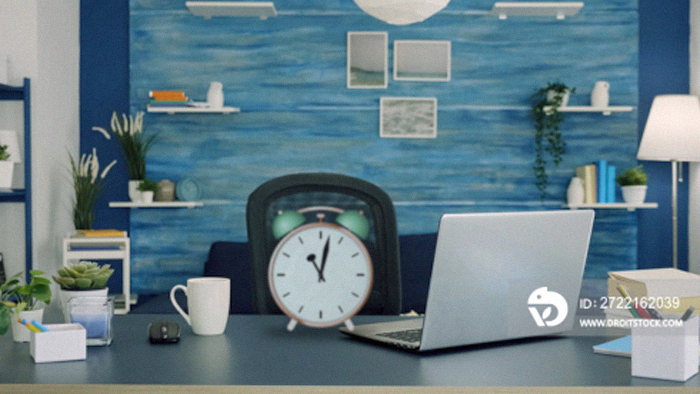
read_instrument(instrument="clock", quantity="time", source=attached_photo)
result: 11:02
